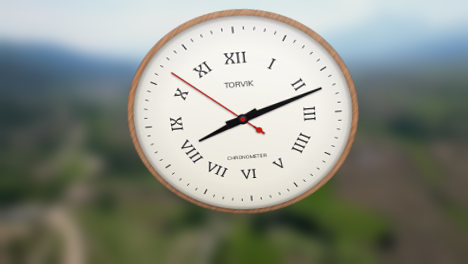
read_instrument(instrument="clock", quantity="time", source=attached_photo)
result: 8:11:52
